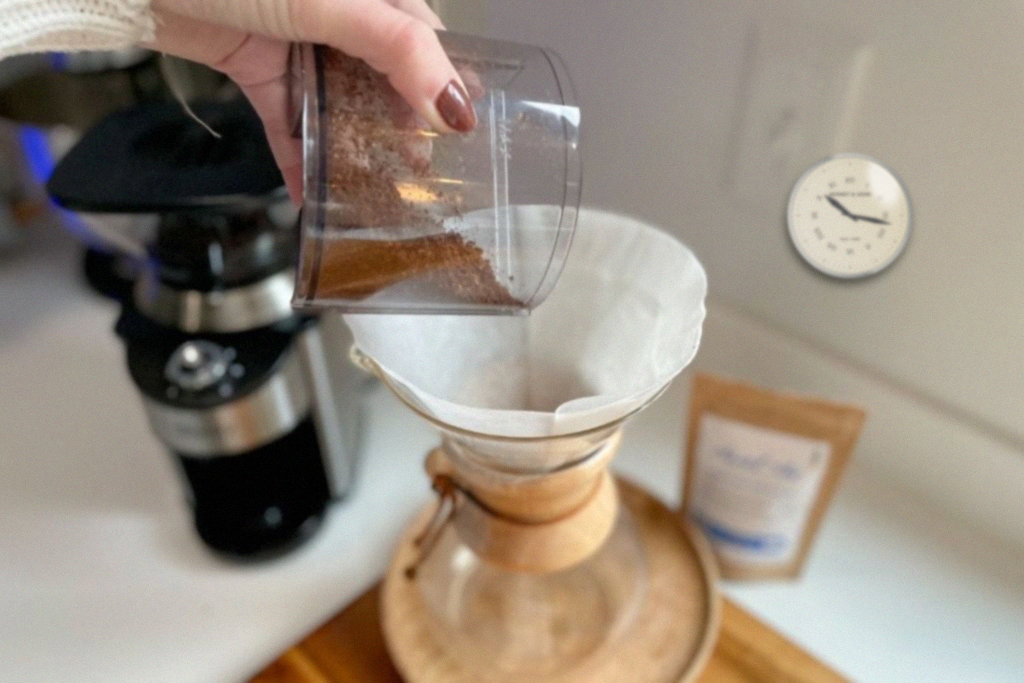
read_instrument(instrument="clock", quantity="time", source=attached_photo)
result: 10:17
